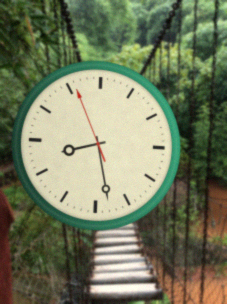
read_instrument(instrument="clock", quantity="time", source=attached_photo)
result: 8:27:56
